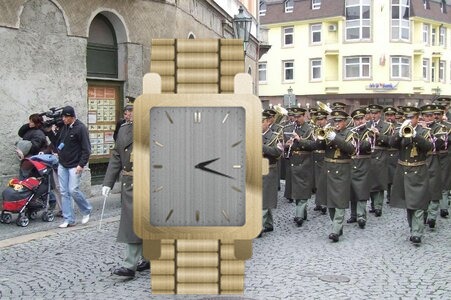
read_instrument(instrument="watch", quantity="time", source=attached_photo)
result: 2:18
